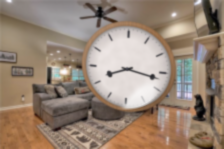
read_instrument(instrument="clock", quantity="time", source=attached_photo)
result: 8:17
